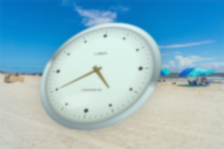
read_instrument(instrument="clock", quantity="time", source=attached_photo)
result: 4:40
